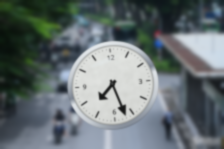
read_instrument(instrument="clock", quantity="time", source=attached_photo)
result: 7:27
